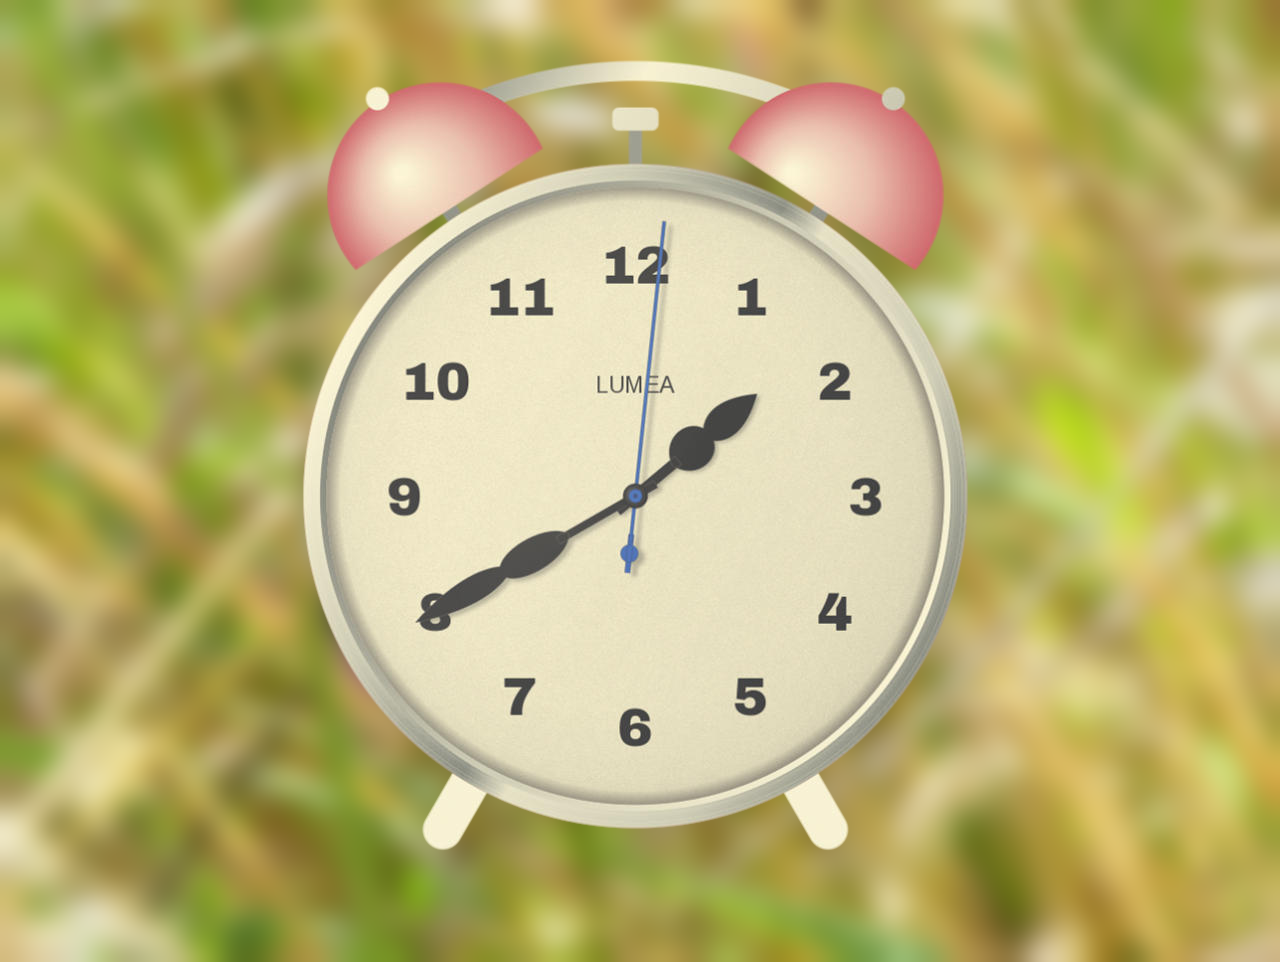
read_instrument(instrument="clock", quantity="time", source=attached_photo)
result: 1:40:01
